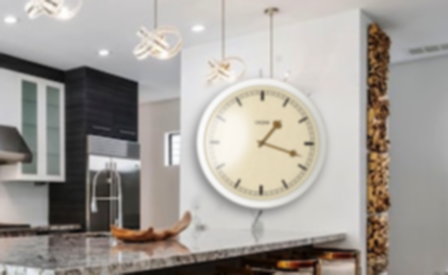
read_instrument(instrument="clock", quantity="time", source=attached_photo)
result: 1:18
